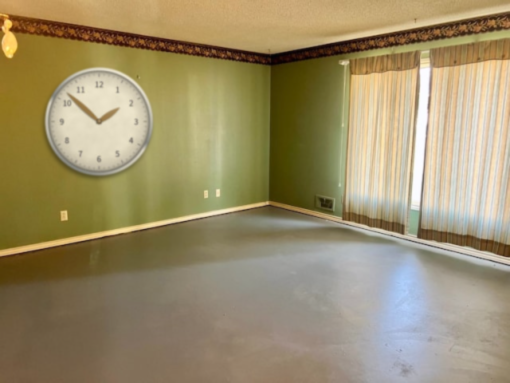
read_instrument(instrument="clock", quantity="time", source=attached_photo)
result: 1:52
